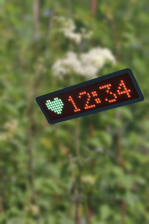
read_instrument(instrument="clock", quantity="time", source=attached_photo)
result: 12:34
